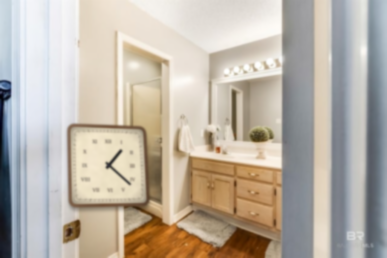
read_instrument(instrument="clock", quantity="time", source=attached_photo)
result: 1:22
